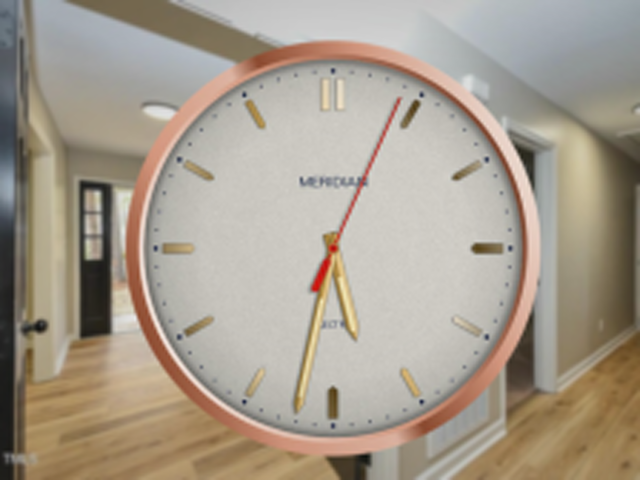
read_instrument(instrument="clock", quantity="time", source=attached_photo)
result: 5:32:04
